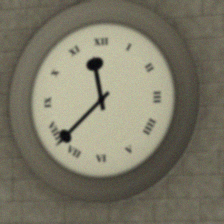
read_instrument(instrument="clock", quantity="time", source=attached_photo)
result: 11:38
